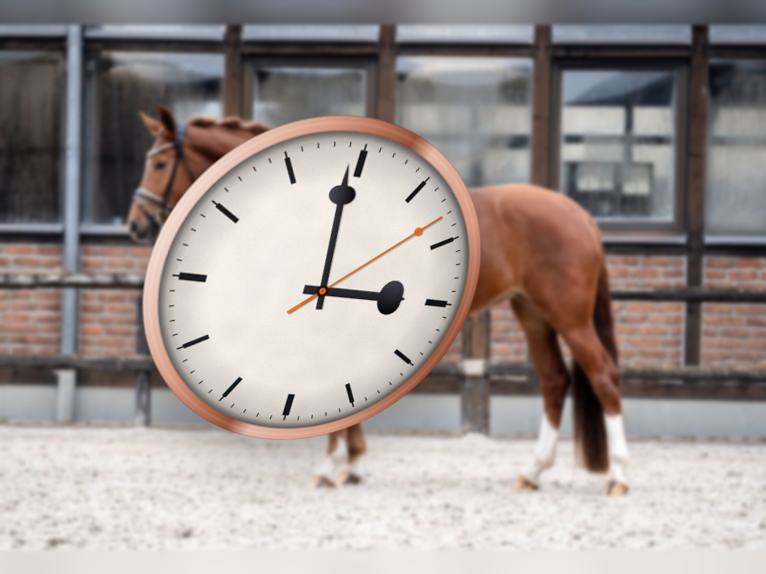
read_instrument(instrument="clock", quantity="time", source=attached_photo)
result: 2:59:08
